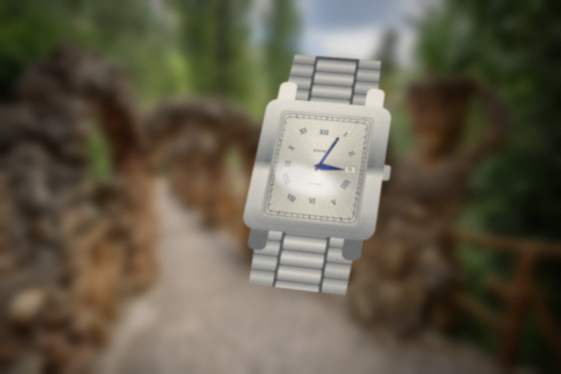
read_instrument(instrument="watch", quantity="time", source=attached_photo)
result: 3:04
